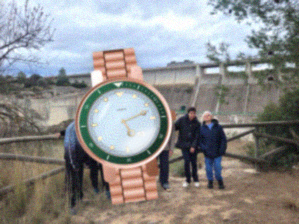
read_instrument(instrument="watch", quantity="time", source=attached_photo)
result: 5:12
